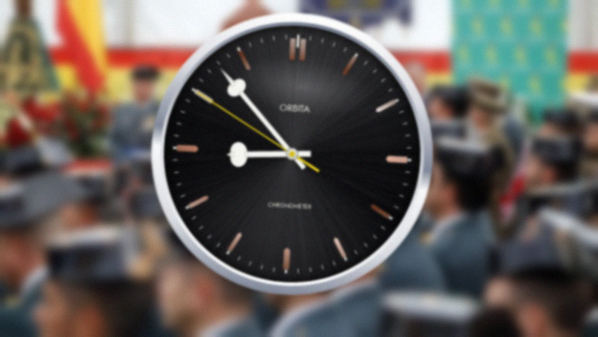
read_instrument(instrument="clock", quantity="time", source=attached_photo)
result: 8:52:50
